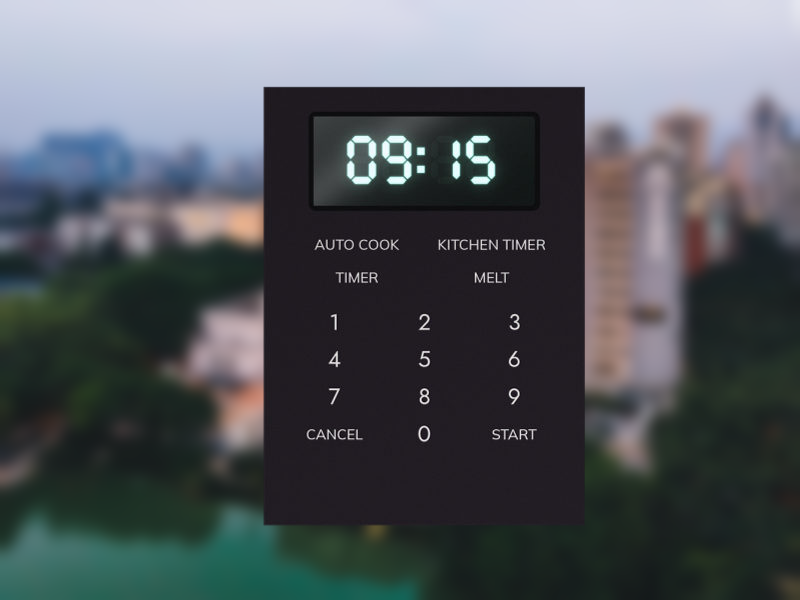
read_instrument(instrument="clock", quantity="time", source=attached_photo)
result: 9:15
